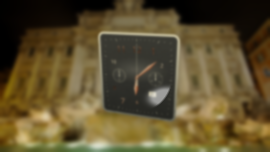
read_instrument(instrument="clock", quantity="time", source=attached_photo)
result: 6:08
